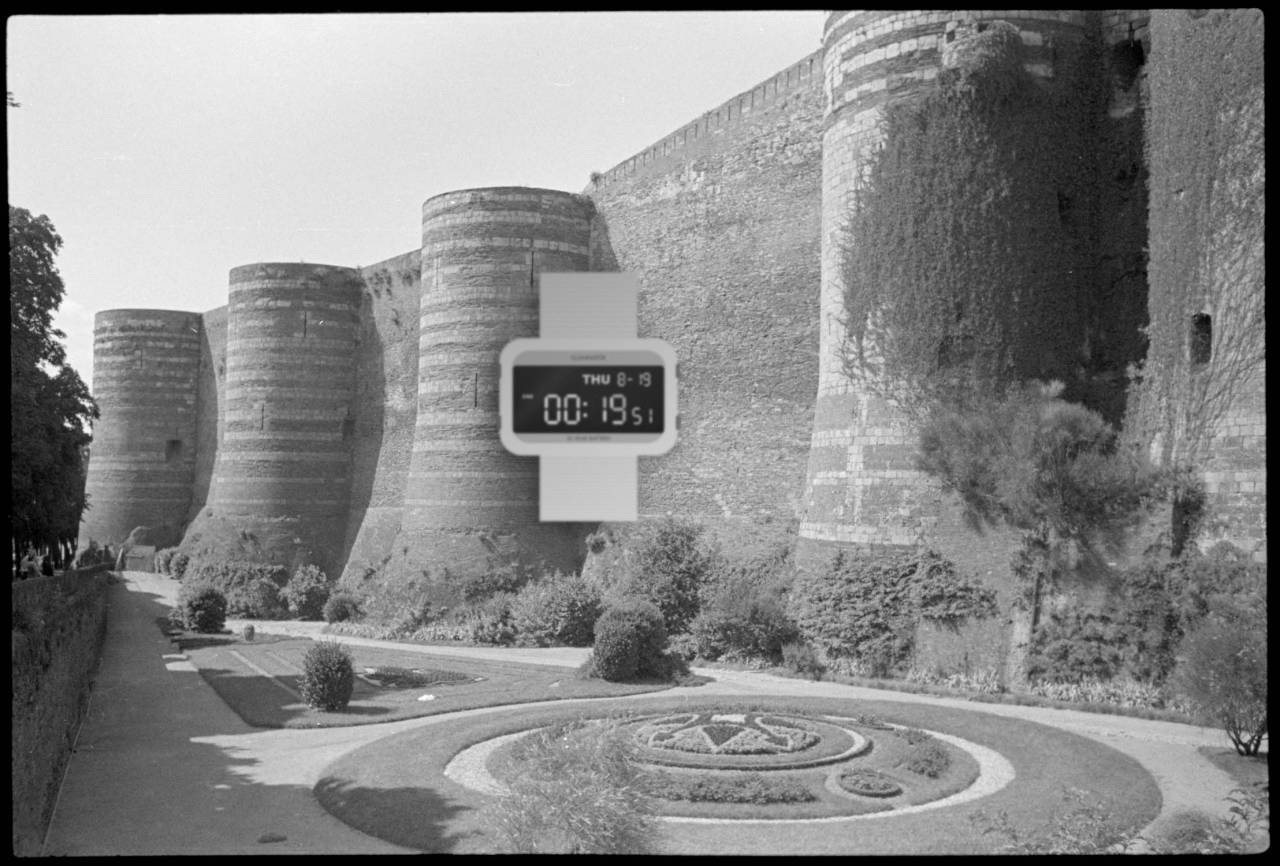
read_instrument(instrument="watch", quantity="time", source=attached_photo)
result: 0:19:51
